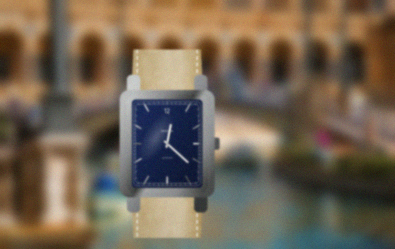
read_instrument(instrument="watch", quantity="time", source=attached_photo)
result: 12:22
